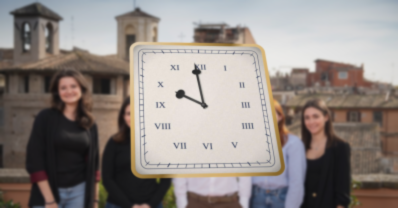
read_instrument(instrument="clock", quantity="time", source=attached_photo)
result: 9:59
